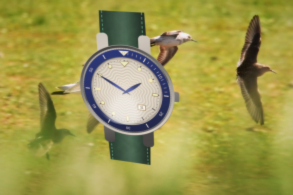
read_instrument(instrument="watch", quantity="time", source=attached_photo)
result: 1:50
